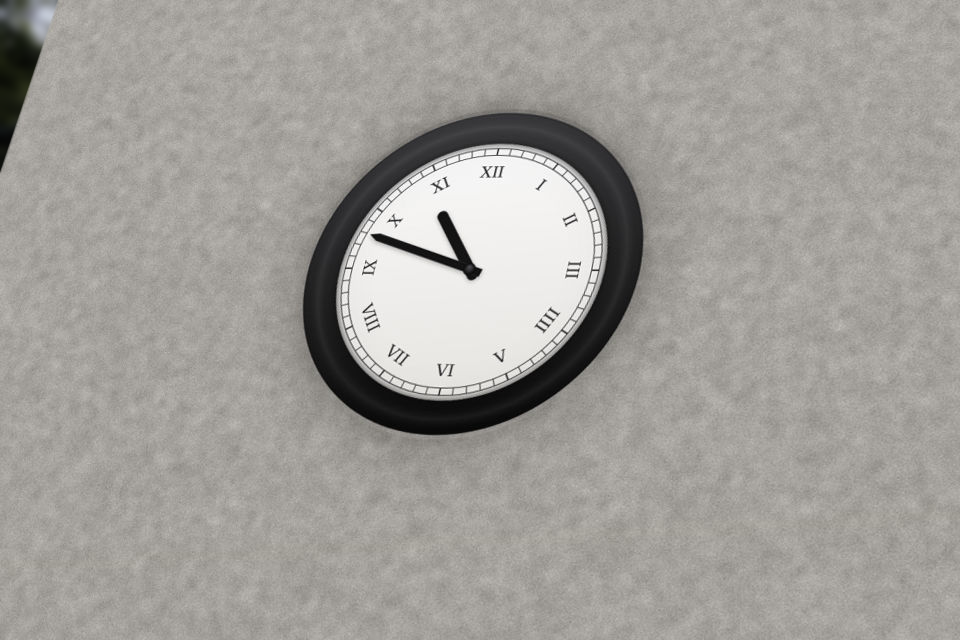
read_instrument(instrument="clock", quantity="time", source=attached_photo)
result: 10:48
